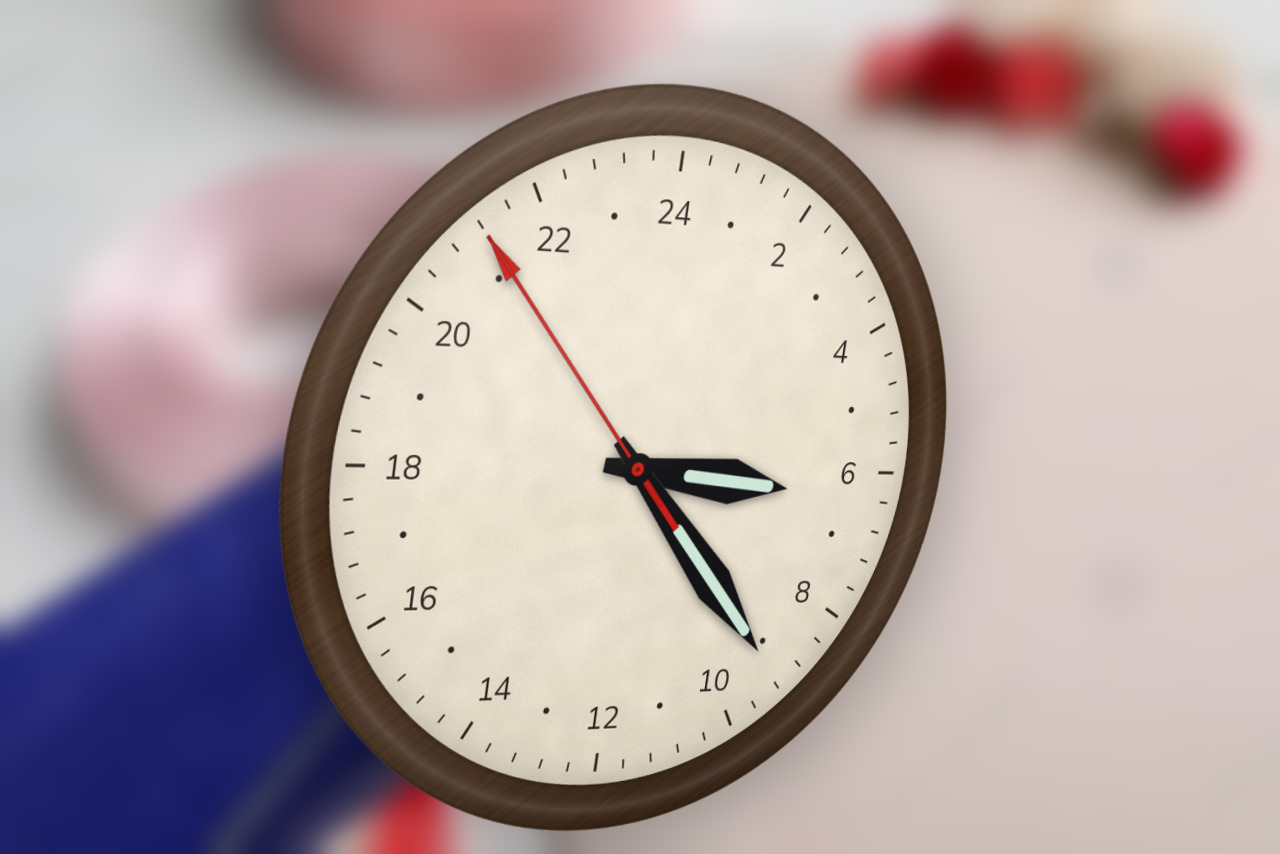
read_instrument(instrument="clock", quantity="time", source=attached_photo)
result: 6:22:53
